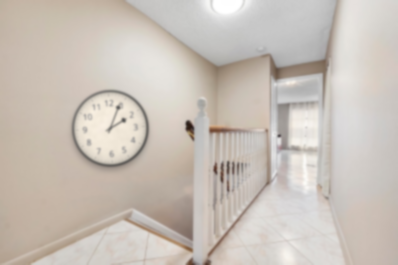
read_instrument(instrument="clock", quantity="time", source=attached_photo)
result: 2:04
